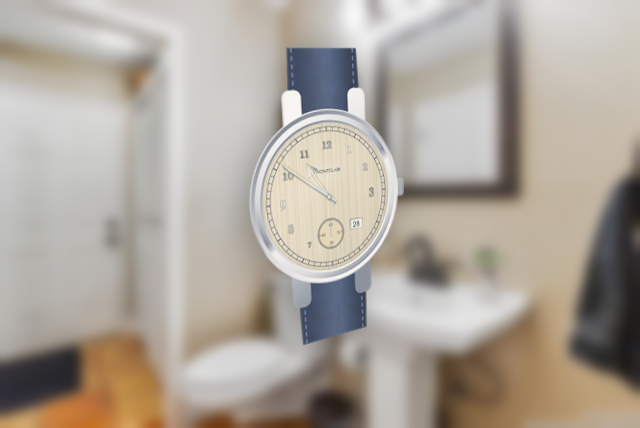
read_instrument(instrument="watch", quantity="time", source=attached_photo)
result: 10:51
